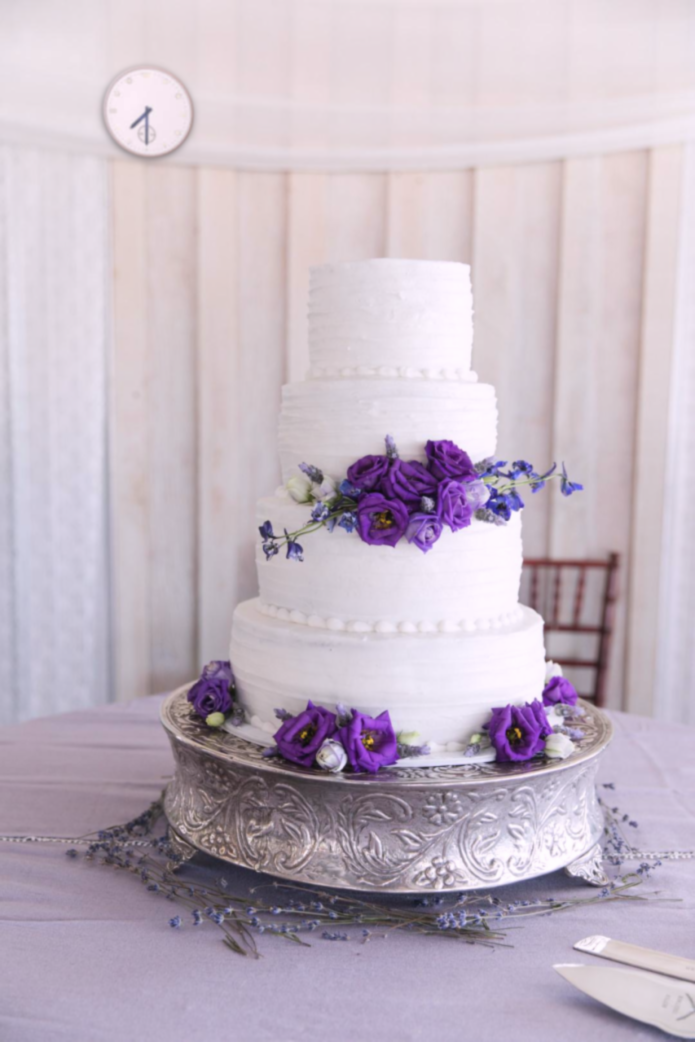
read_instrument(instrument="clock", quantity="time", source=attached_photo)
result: 7:30
